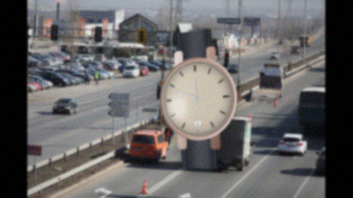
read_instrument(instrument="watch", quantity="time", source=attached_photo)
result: 11:49
